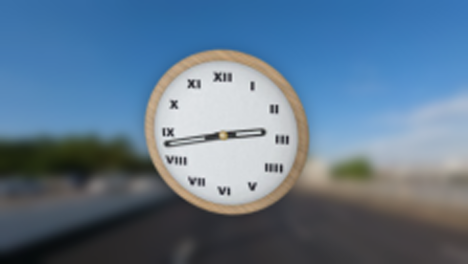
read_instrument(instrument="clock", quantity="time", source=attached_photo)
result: 2:43
